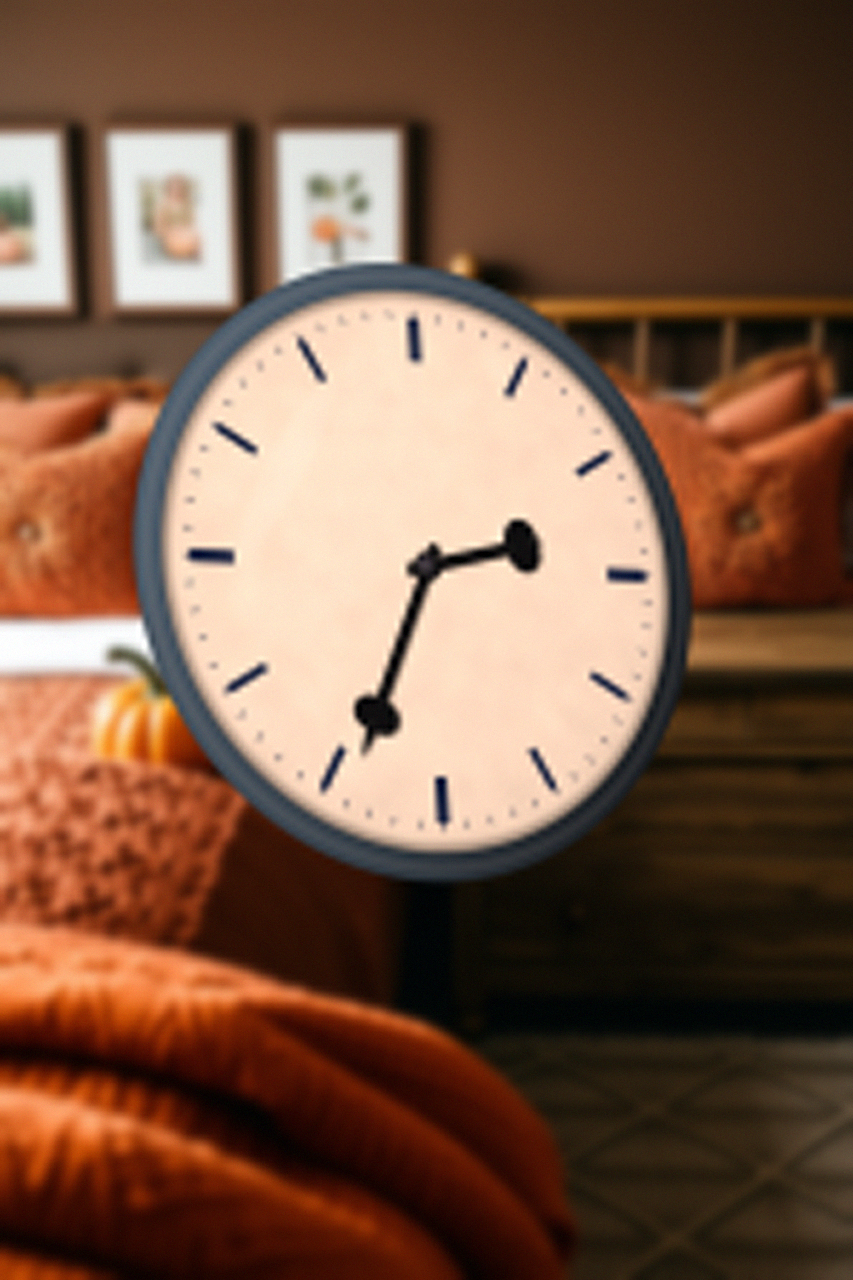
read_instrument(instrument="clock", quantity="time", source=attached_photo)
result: 2:34
